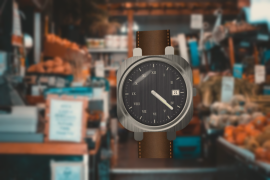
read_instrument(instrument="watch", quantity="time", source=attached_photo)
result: 4:22
